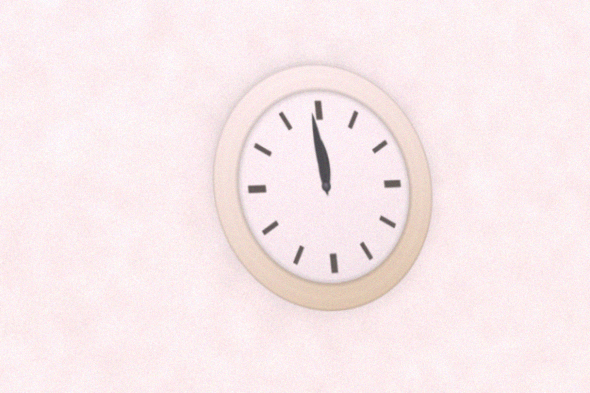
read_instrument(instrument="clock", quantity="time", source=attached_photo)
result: 11:59
